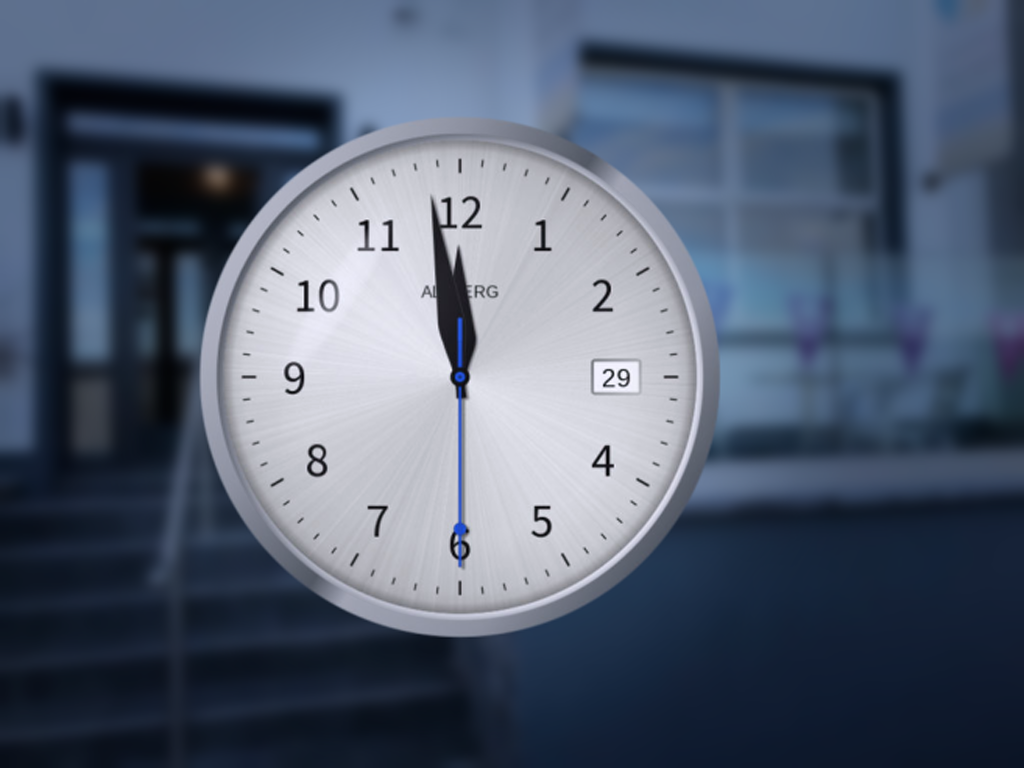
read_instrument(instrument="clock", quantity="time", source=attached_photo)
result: 11:58:30
